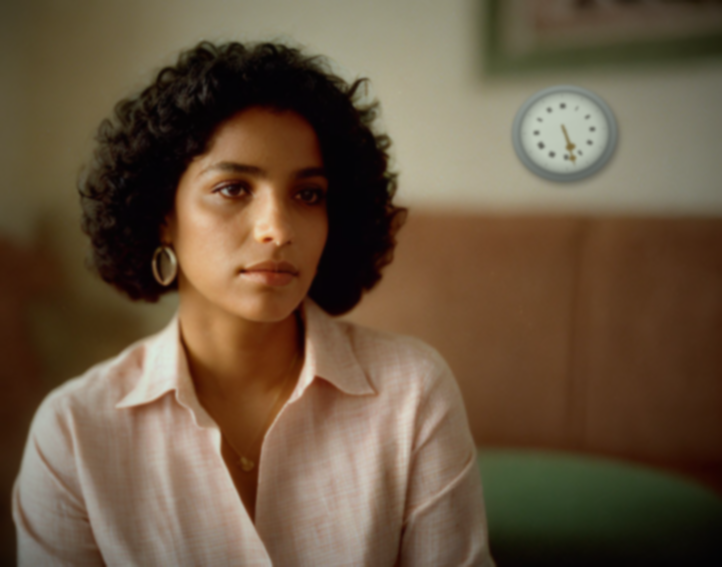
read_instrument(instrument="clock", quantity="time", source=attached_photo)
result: 5:28
